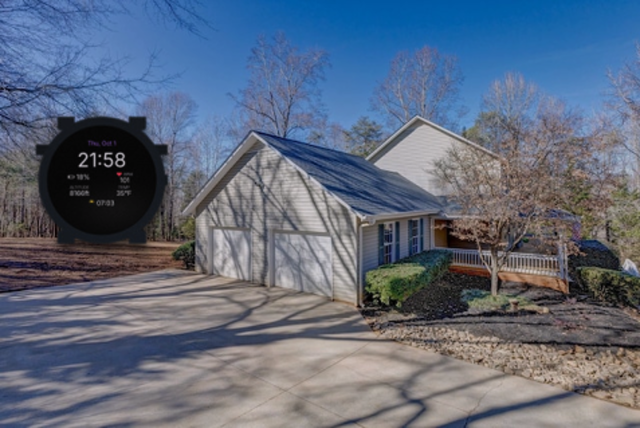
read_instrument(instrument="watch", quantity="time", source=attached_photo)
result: 21:58
